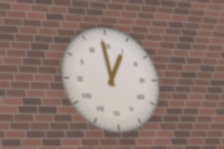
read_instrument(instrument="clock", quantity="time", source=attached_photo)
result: 12:59
